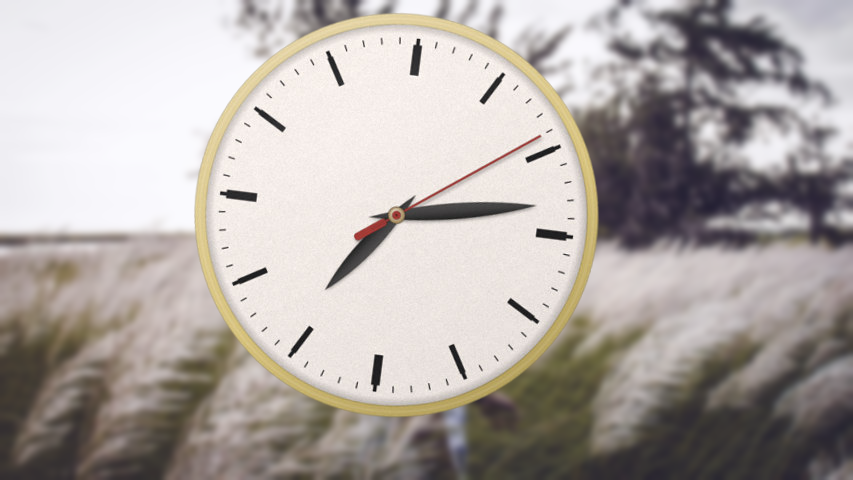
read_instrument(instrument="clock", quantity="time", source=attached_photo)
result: 7:13:09
